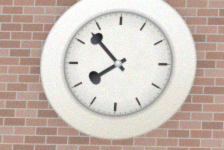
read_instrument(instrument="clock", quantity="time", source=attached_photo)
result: 7:53
